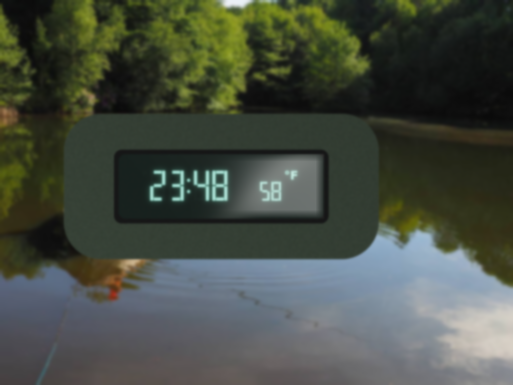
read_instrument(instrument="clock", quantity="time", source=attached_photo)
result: 23:48
